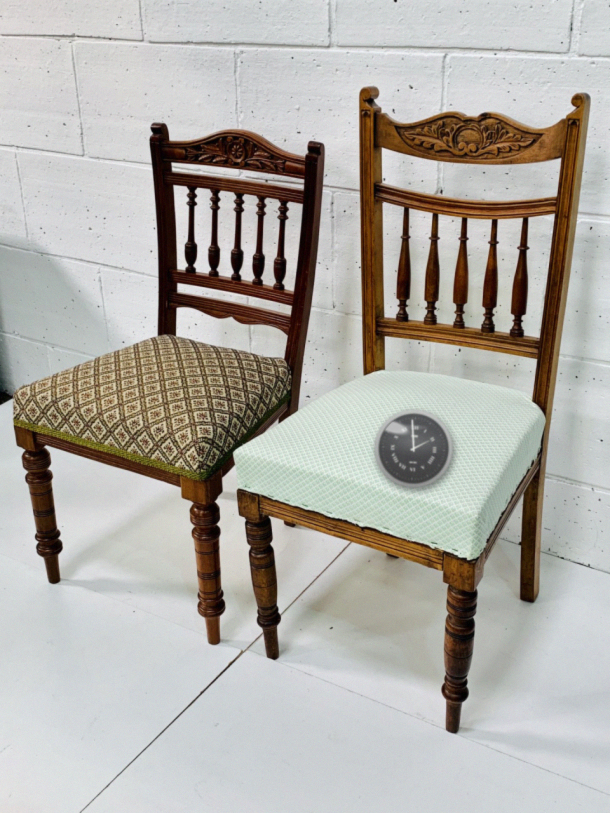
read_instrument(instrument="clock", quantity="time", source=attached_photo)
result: 1:59
